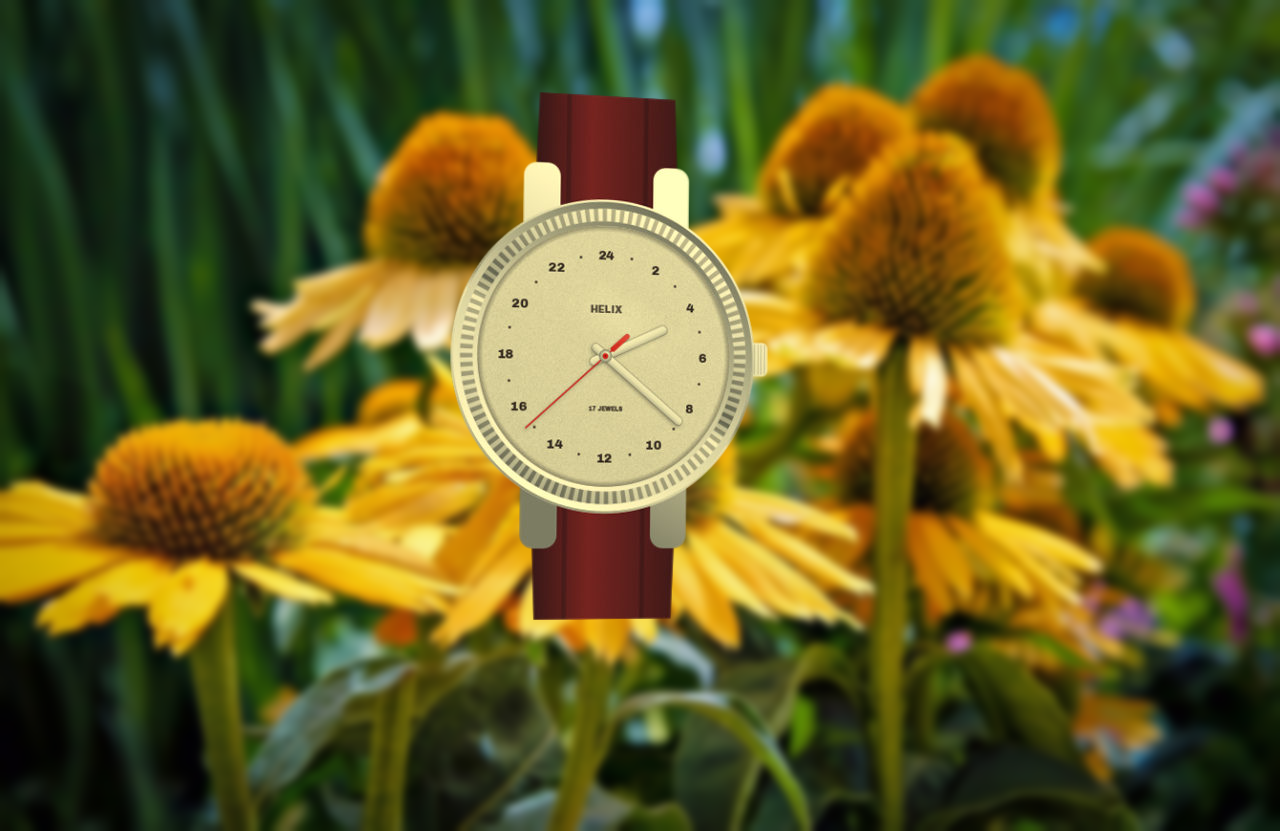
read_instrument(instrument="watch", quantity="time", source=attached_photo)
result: 4:21:38
